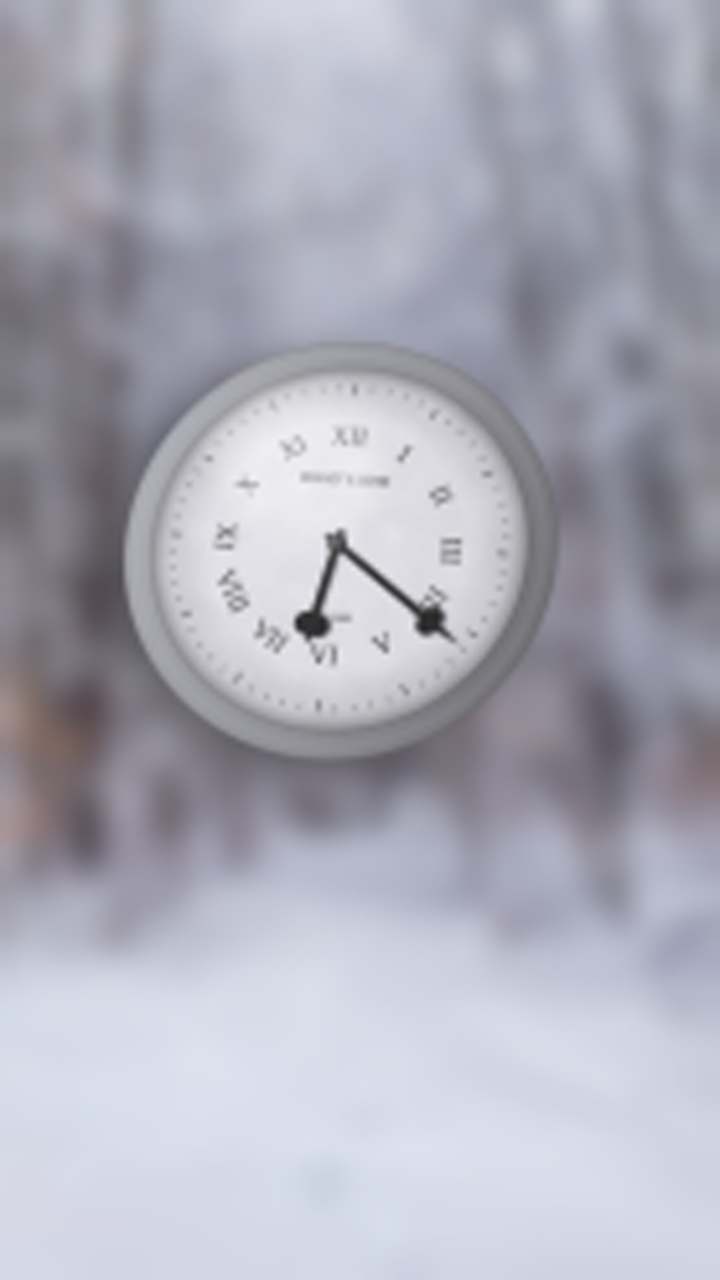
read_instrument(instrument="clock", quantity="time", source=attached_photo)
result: 6:21
